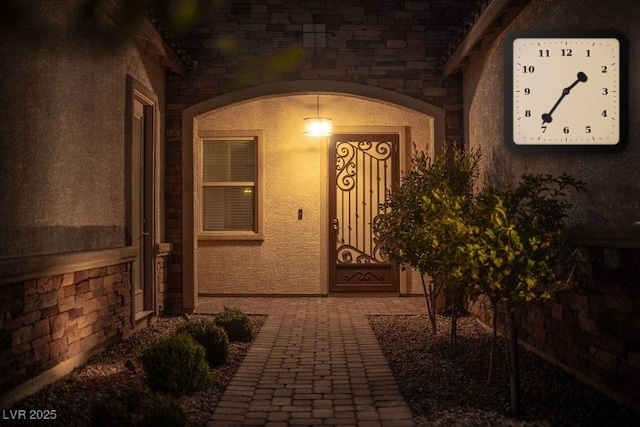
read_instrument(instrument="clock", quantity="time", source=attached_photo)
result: 1:36
